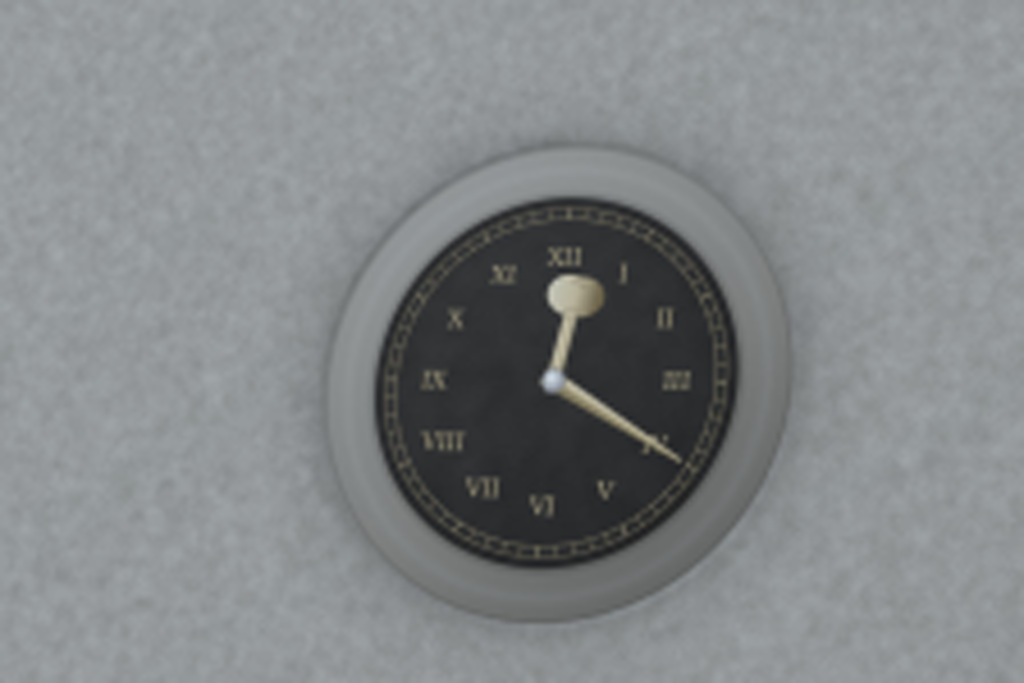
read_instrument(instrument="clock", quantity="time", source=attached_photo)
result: 12:20
